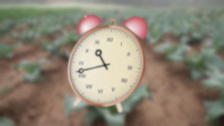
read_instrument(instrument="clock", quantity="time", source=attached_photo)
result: 10:42
